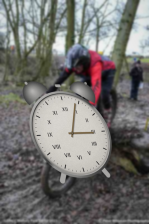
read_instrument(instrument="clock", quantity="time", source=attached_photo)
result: 3:04
